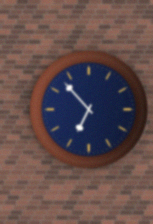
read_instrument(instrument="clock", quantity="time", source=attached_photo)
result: 6:53
